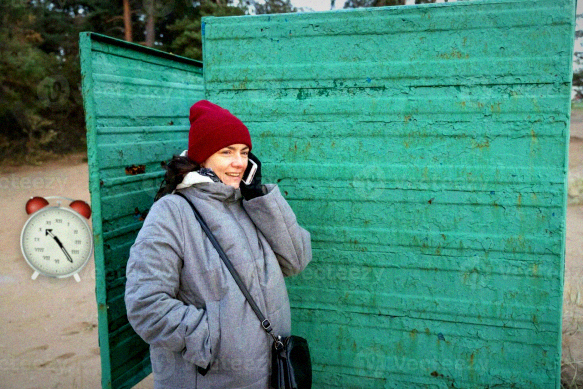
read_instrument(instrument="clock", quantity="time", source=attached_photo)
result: 10:24
